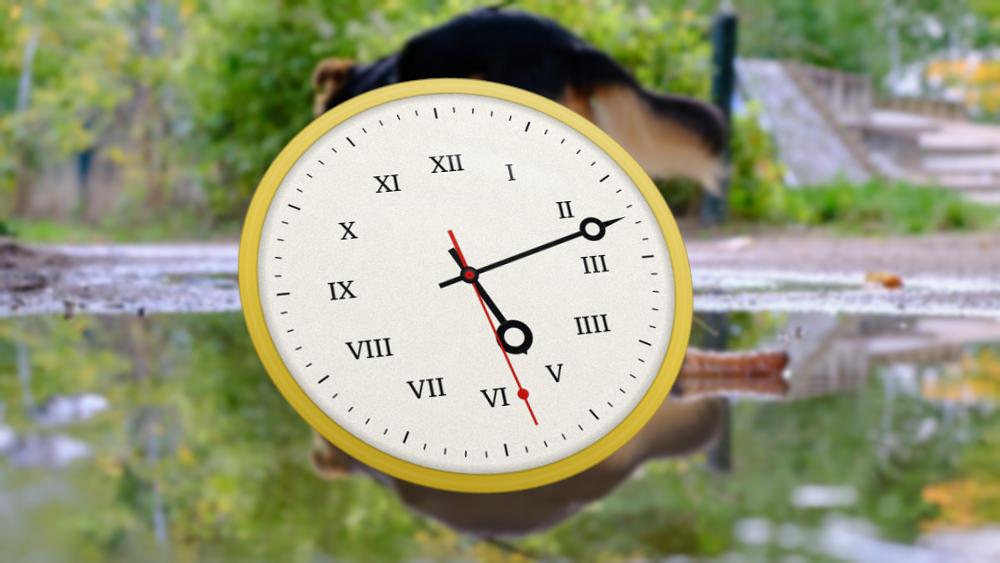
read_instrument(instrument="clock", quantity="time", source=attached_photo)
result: 5:12:28
